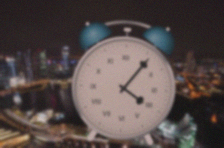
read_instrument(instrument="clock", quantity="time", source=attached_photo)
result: 4:06
